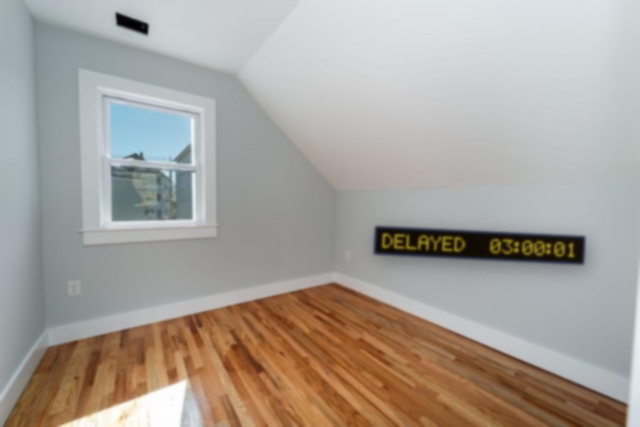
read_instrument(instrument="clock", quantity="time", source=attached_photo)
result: 3:00:01
